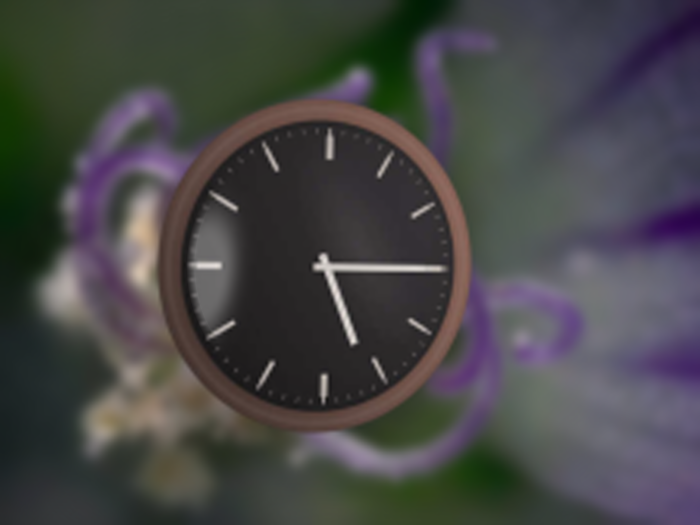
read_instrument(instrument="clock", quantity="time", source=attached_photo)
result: 5:15
